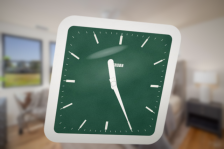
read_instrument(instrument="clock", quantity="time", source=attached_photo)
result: 11:25
